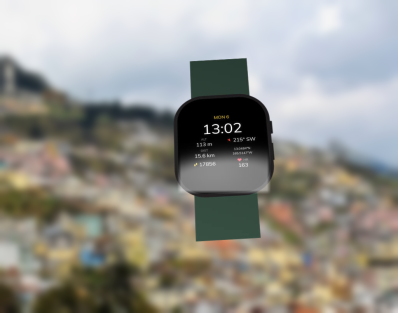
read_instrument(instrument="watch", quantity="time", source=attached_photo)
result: 13:02
